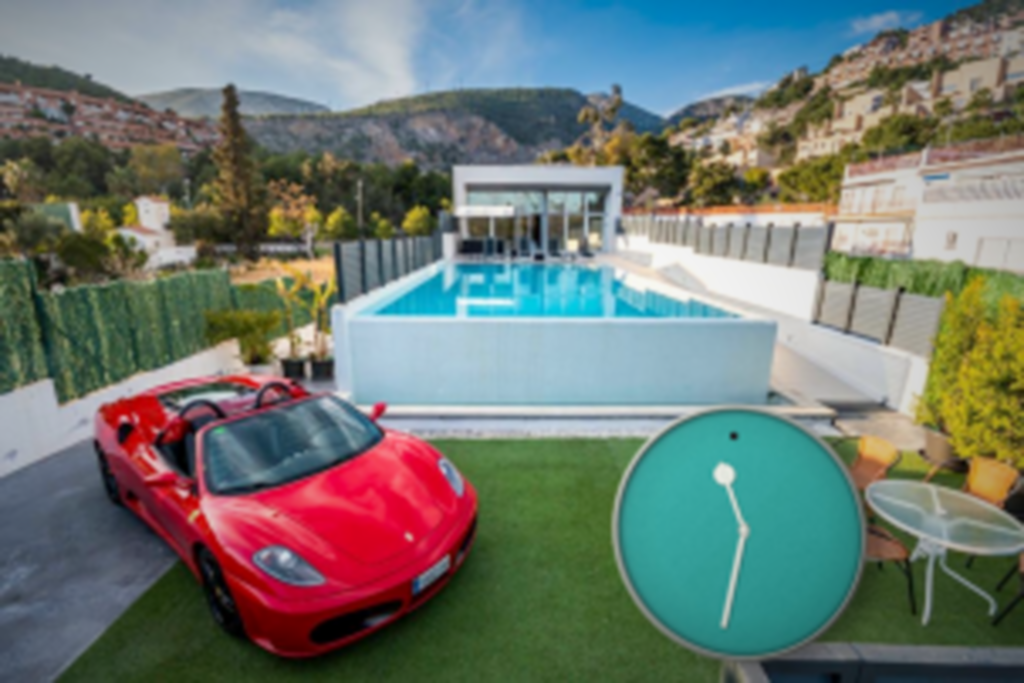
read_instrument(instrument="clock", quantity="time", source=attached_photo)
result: 11:33
